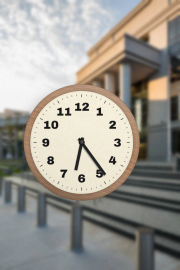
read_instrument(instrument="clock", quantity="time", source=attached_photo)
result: 6:24
